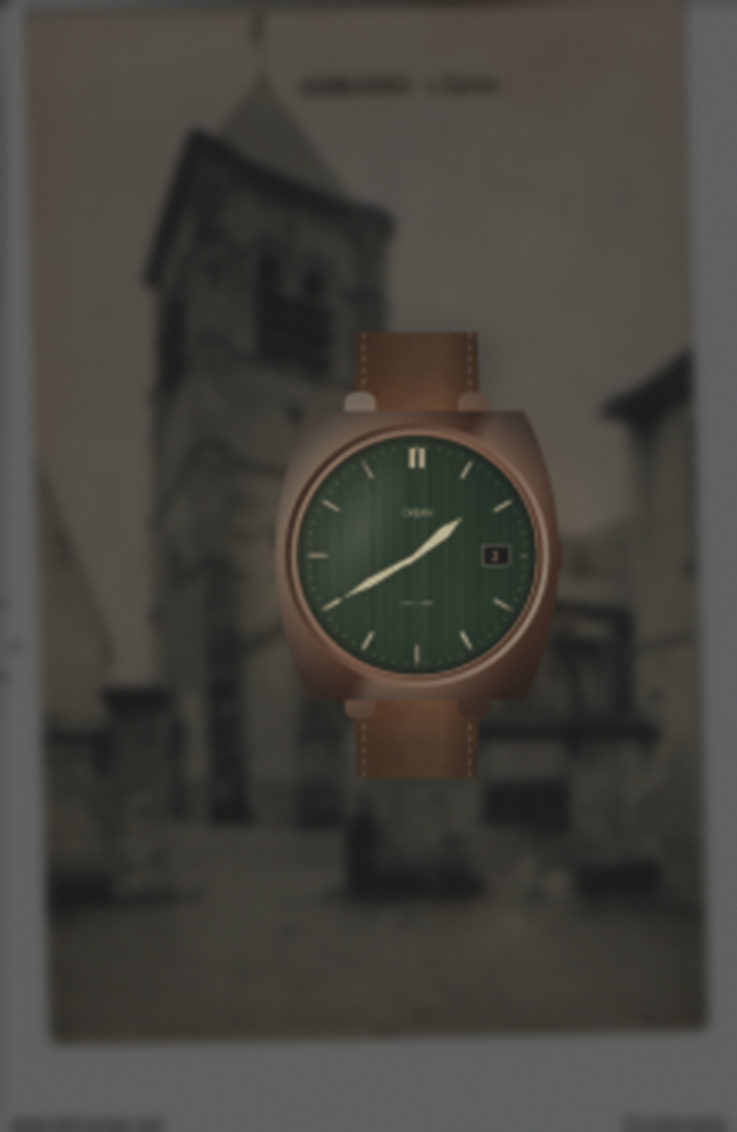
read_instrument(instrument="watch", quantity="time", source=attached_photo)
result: 1:40
